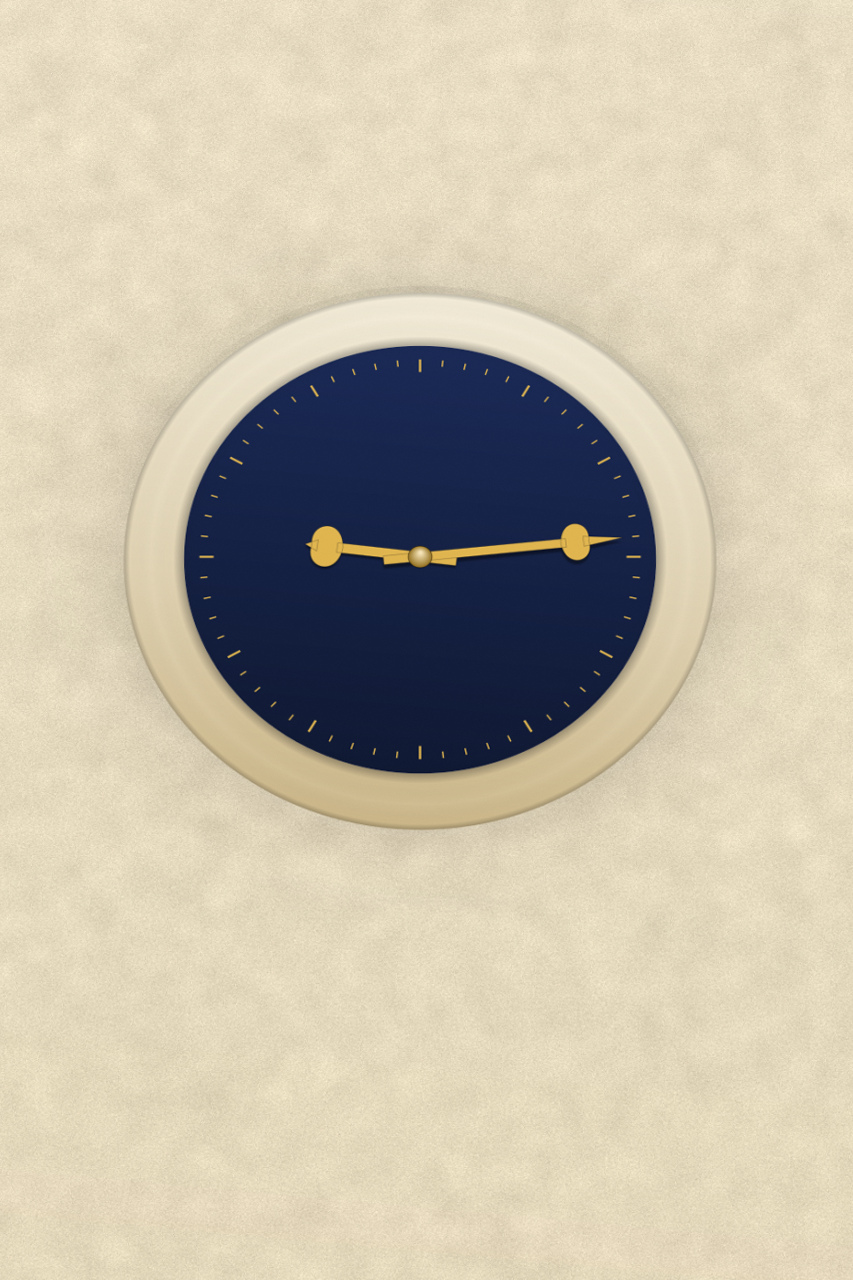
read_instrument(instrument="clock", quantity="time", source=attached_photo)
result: 9:14
